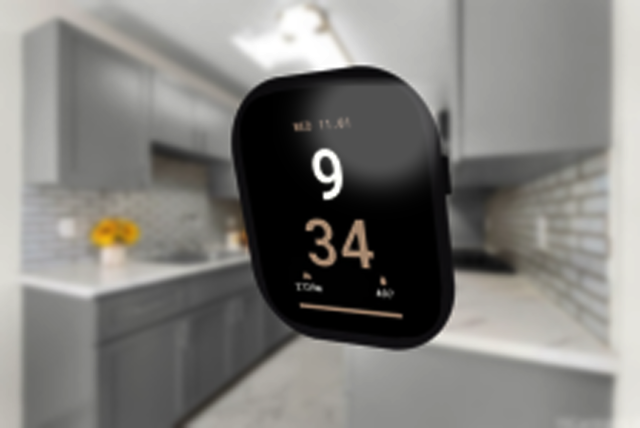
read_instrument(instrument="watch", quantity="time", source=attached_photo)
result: 9:34
